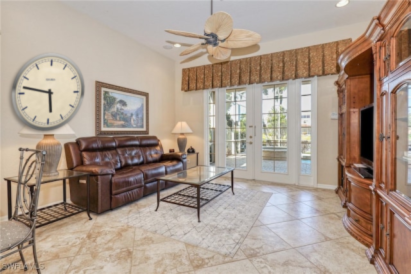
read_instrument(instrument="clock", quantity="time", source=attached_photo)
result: 5:47
